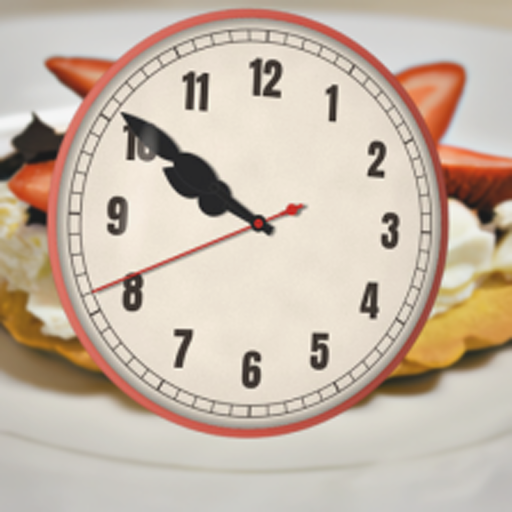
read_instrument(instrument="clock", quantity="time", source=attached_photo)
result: 9:50:41
